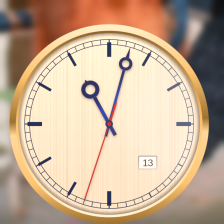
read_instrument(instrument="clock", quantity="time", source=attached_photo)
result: 11:02:33
